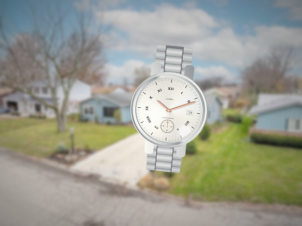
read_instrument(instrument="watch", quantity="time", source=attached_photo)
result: 10:11
